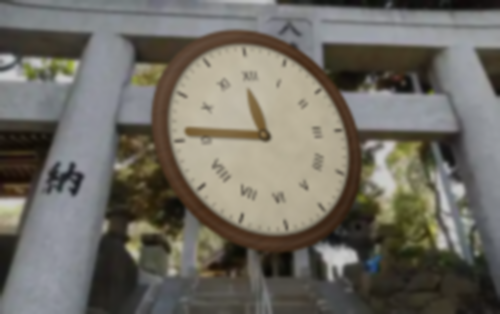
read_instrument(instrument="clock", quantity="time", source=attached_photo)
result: 11:46
